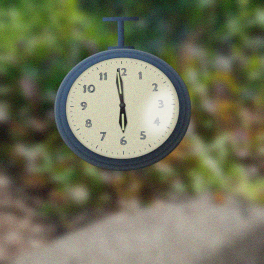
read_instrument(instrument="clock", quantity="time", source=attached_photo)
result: 5:59
